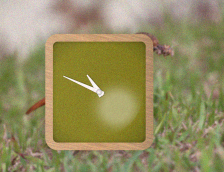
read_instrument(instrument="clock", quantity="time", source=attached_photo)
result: 10:49
